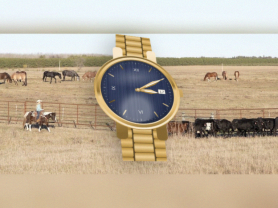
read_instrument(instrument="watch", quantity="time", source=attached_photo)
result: 3:10
